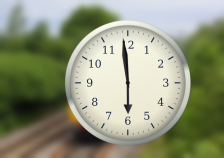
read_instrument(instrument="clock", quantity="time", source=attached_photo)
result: 5:59
